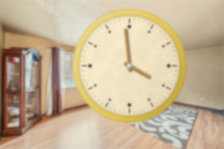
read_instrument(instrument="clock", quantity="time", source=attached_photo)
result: 3:59
